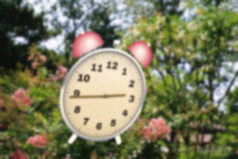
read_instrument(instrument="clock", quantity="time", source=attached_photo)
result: 2:44
